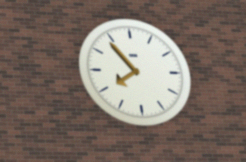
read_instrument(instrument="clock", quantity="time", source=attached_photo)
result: 7:54
